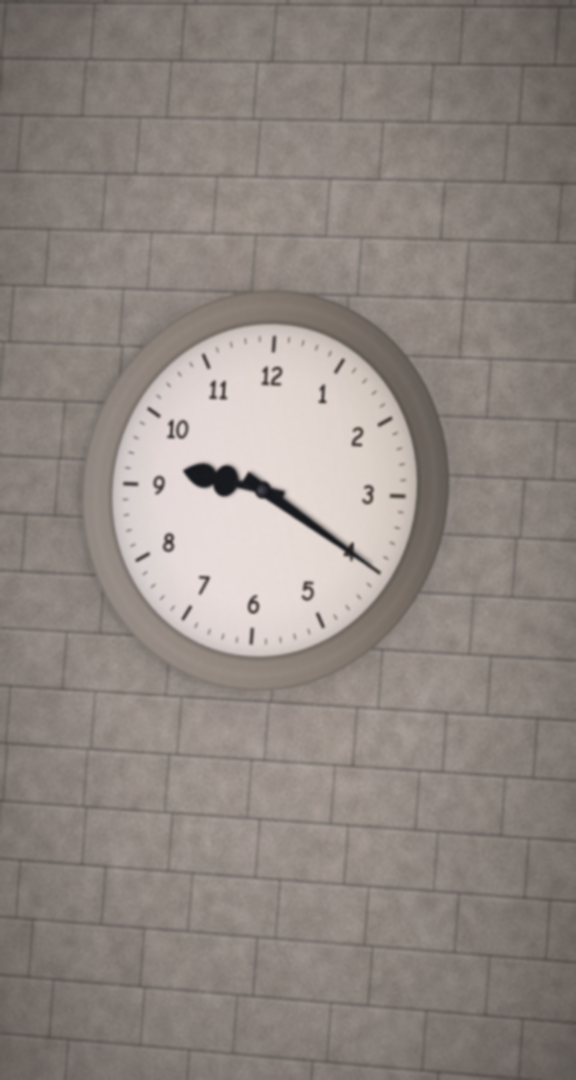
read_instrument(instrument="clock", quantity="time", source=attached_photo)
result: 9:20
